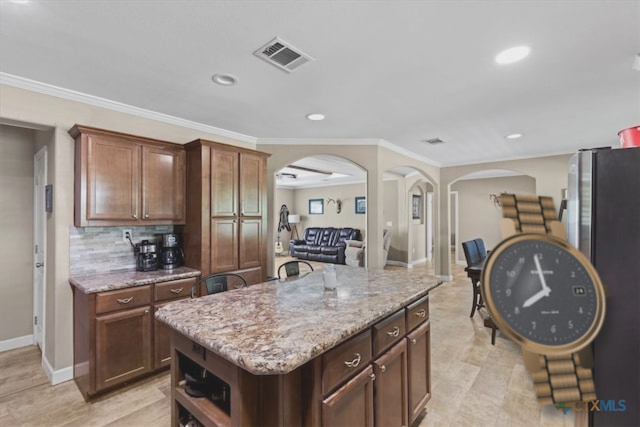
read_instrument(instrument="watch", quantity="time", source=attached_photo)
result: 7:59
